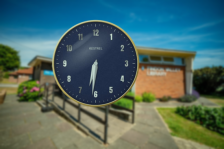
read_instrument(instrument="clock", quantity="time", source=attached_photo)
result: 6:31
